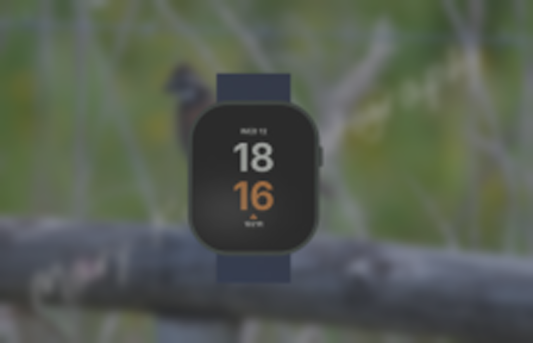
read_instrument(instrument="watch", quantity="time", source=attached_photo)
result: 18:16
